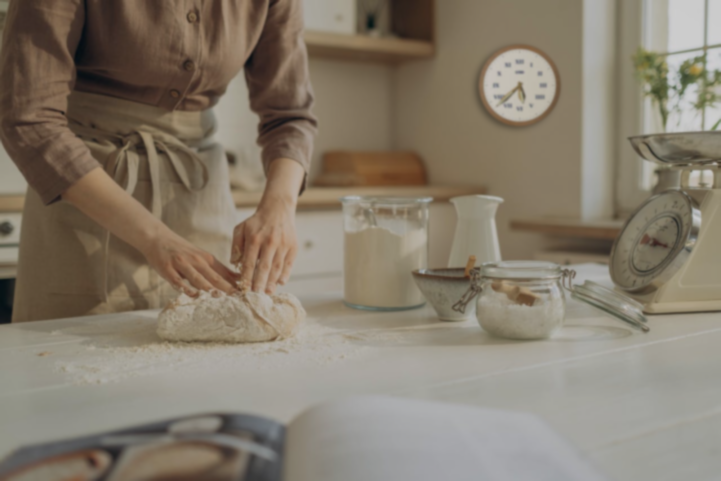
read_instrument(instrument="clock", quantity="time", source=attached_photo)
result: 5:38
